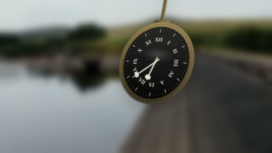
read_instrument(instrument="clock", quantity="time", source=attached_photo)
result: 6:39
